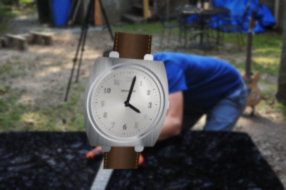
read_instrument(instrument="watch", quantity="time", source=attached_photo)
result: 4:02
